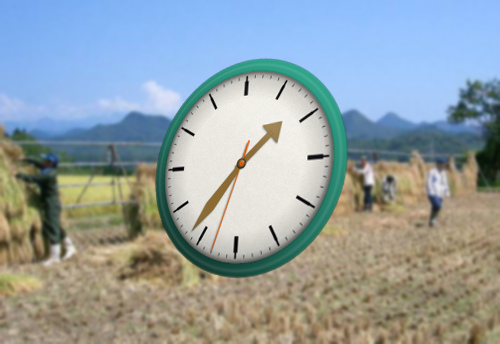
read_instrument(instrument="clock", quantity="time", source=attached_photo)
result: 1:36:33
